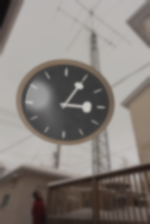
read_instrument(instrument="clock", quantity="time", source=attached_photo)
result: 3:05
